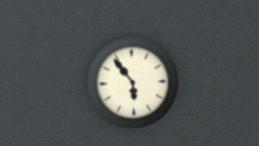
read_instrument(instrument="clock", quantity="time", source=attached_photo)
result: 5:54
